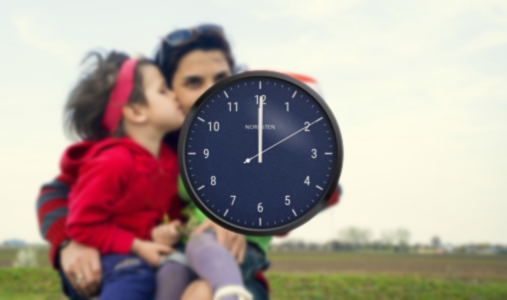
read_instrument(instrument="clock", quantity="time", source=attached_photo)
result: 12:00:10
